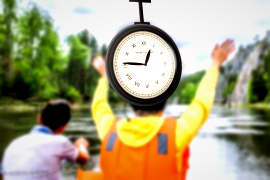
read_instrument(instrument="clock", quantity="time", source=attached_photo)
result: 12:46
